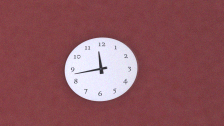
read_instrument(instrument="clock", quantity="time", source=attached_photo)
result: 11:43
